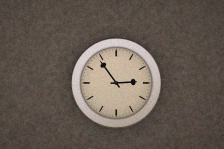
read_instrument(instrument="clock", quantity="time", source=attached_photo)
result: 2:54
